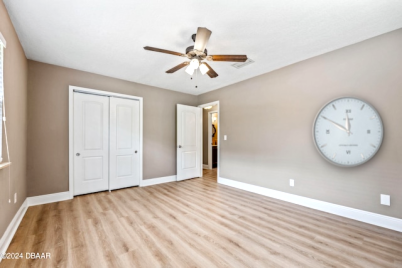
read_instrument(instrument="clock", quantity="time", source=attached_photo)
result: 11:50
